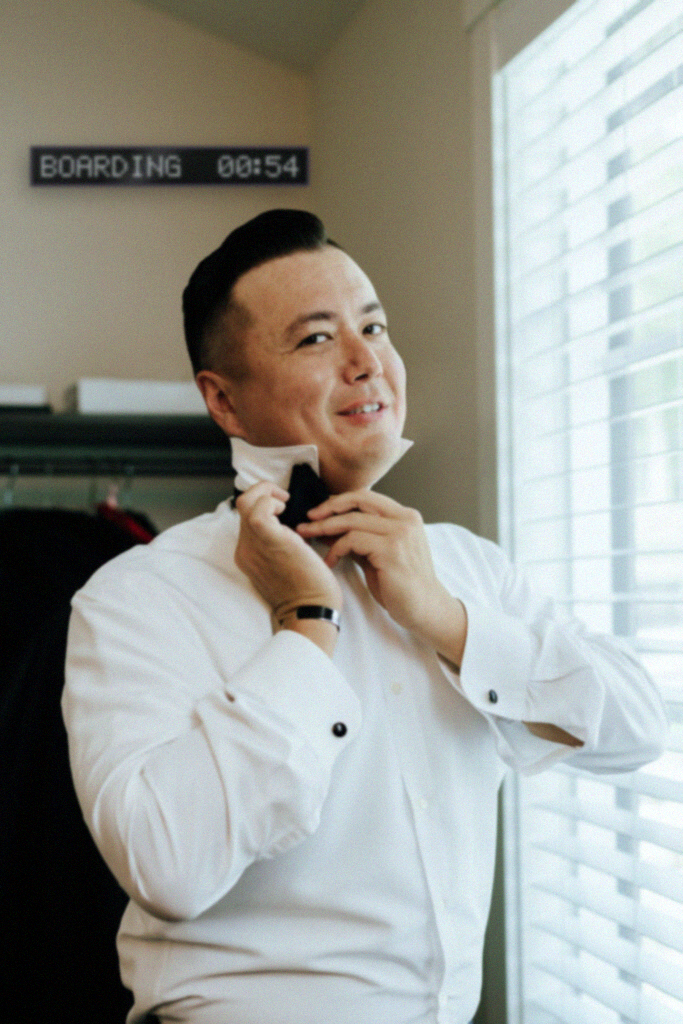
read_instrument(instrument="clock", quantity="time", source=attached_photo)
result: 0:54
